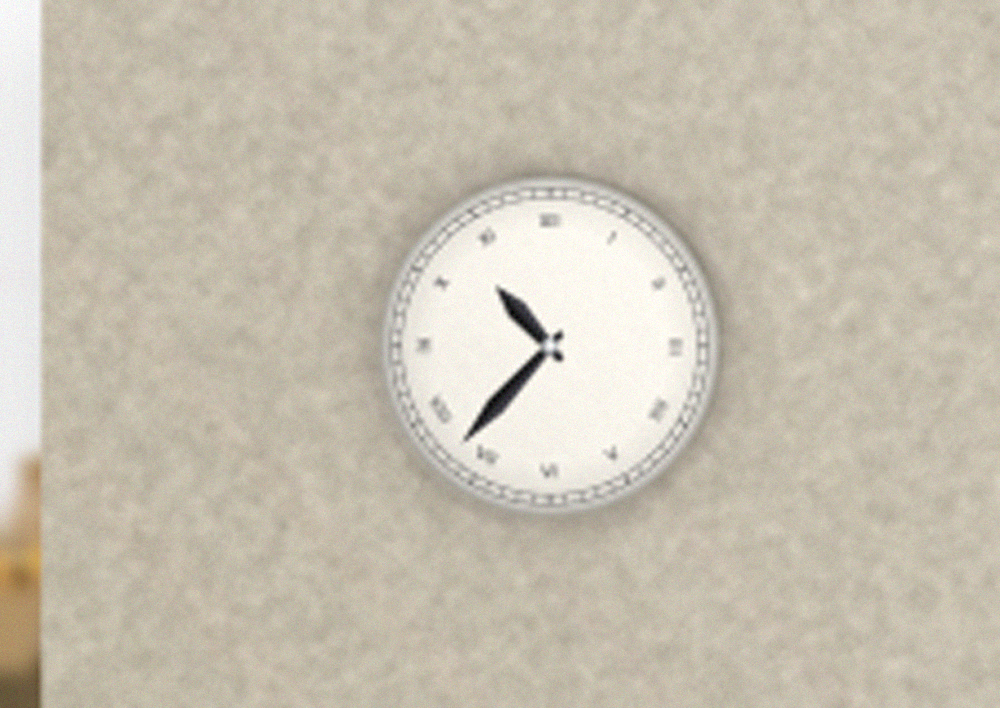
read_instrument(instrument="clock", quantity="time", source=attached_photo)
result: 10:37
